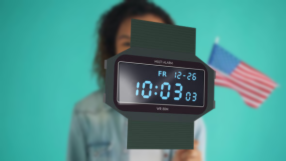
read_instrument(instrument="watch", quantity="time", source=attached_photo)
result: 10:03
